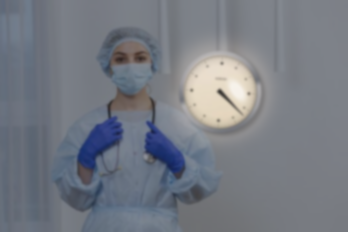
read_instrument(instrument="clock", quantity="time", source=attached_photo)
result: 4:22
